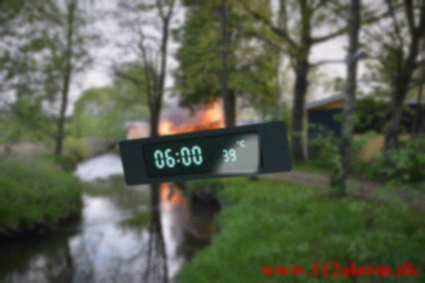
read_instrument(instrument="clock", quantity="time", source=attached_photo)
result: 6:00
